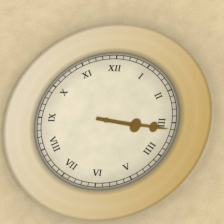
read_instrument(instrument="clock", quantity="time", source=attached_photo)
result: 3:16
